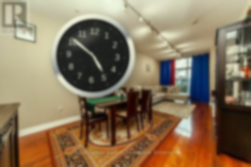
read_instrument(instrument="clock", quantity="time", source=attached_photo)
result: 4:51
